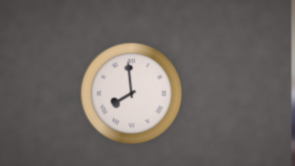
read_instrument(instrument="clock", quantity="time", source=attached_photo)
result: 7:59
